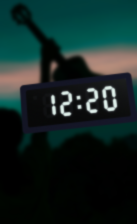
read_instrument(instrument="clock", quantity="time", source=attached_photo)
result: 12:20
